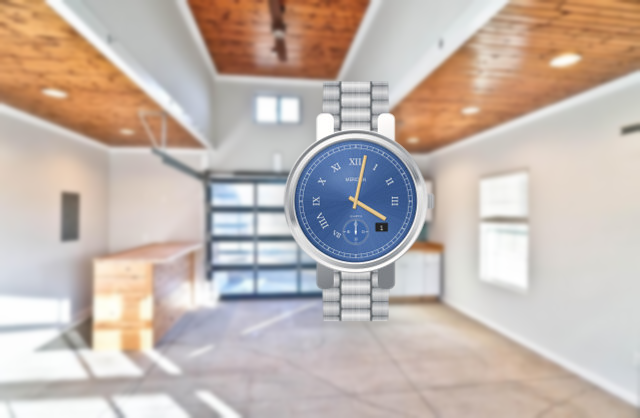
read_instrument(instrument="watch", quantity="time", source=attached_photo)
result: 4:02
